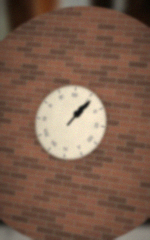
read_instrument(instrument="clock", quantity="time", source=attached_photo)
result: 1:06
